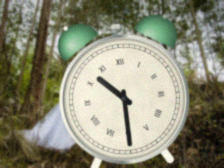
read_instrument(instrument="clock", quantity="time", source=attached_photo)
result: 10:30
